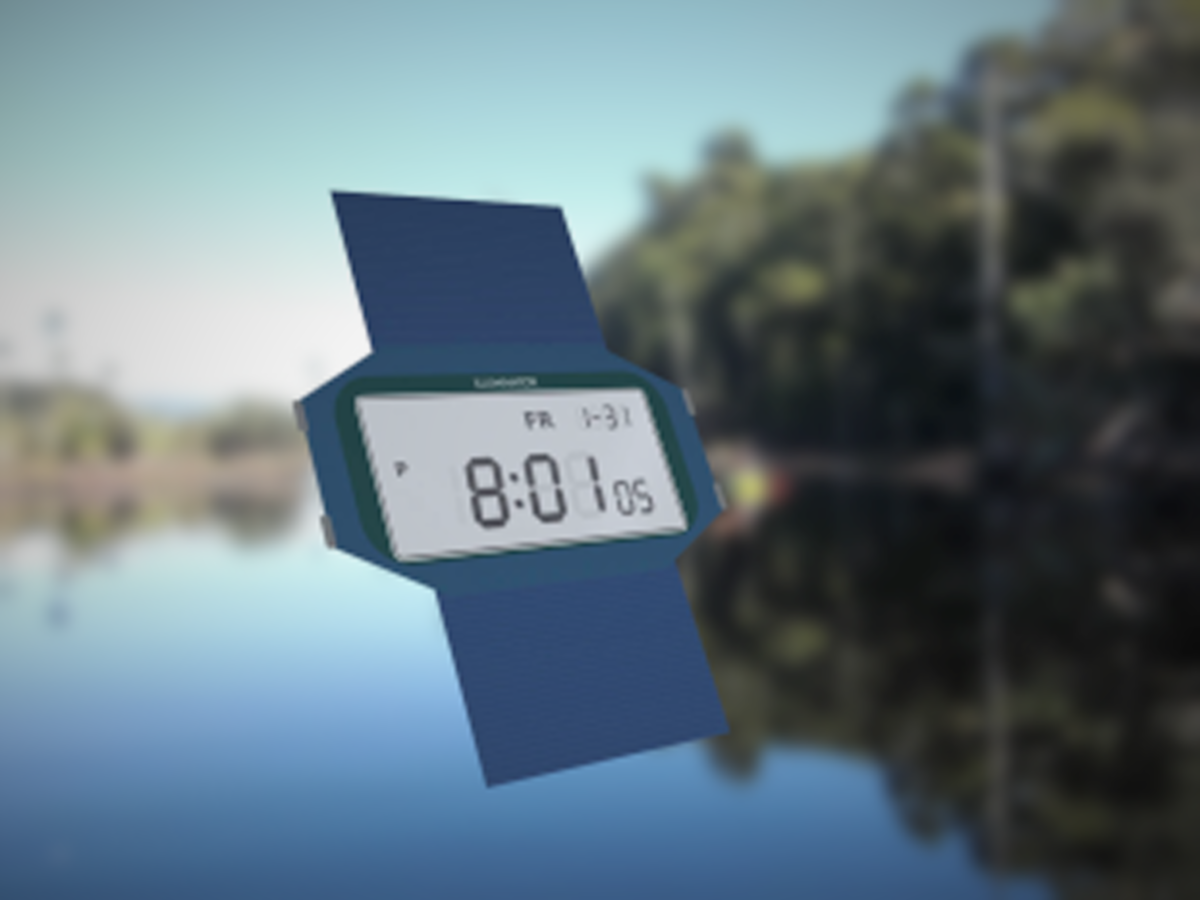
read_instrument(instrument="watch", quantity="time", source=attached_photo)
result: 8:01:05
